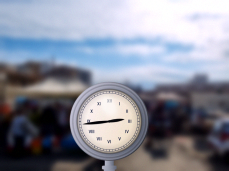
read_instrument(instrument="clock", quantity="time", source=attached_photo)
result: 2:44
